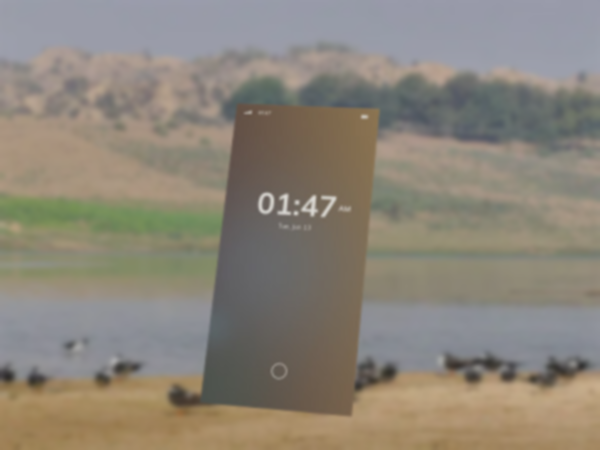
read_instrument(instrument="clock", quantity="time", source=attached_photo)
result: 1:47
